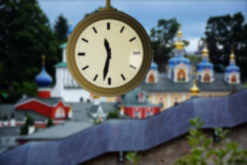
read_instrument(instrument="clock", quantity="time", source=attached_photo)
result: 11:32
